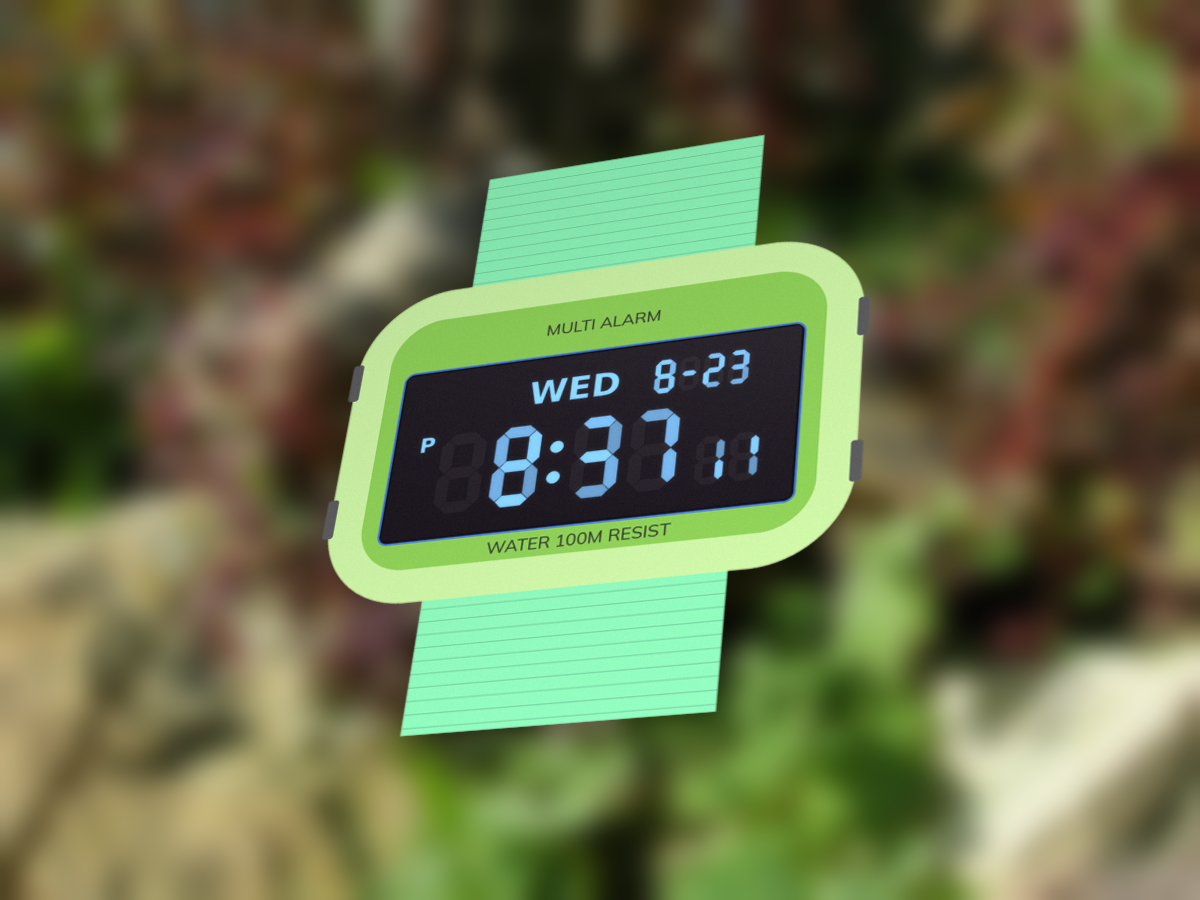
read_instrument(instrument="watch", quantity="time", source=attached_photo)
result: 8:37:11
